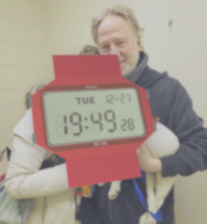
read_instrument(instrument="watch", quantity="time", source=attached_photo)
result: 19:49:28
